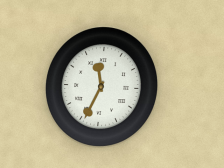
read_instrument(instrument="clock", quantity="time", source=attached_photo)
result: 11:34
